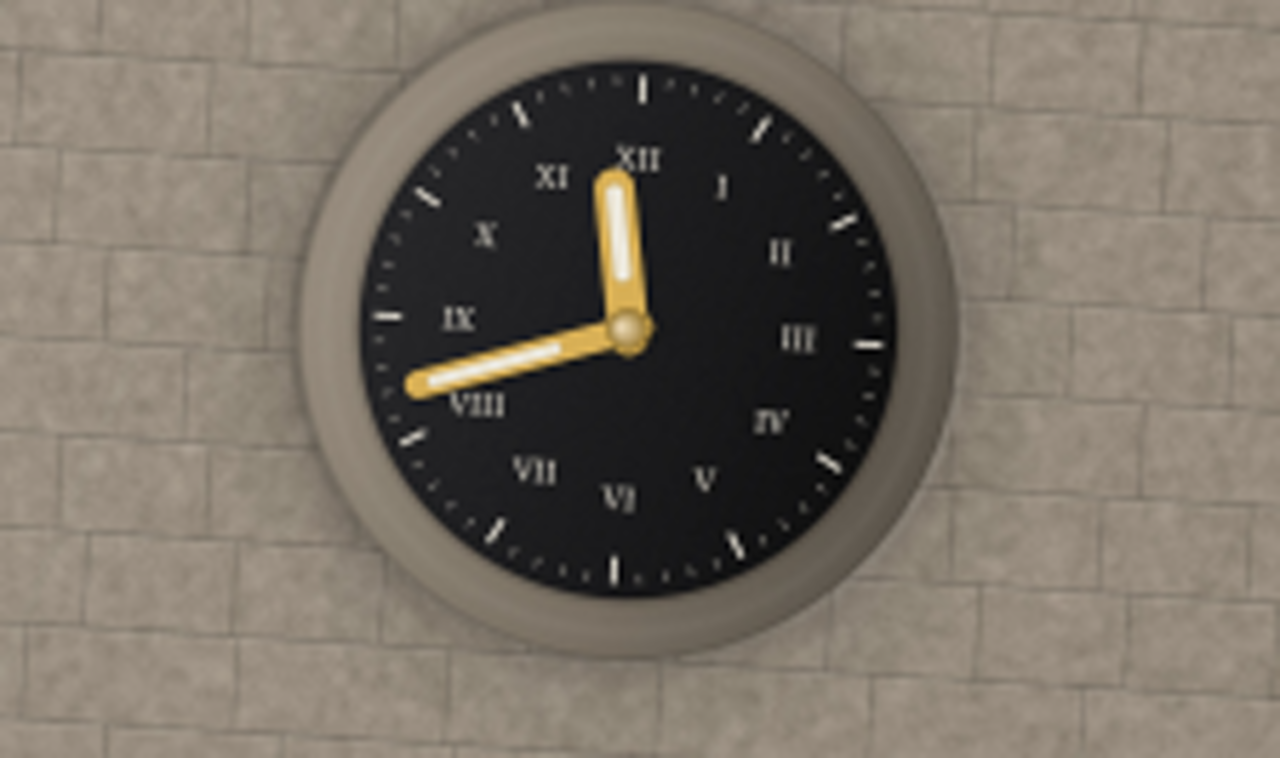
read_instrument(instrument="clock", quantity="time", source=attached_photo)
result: 11:42
